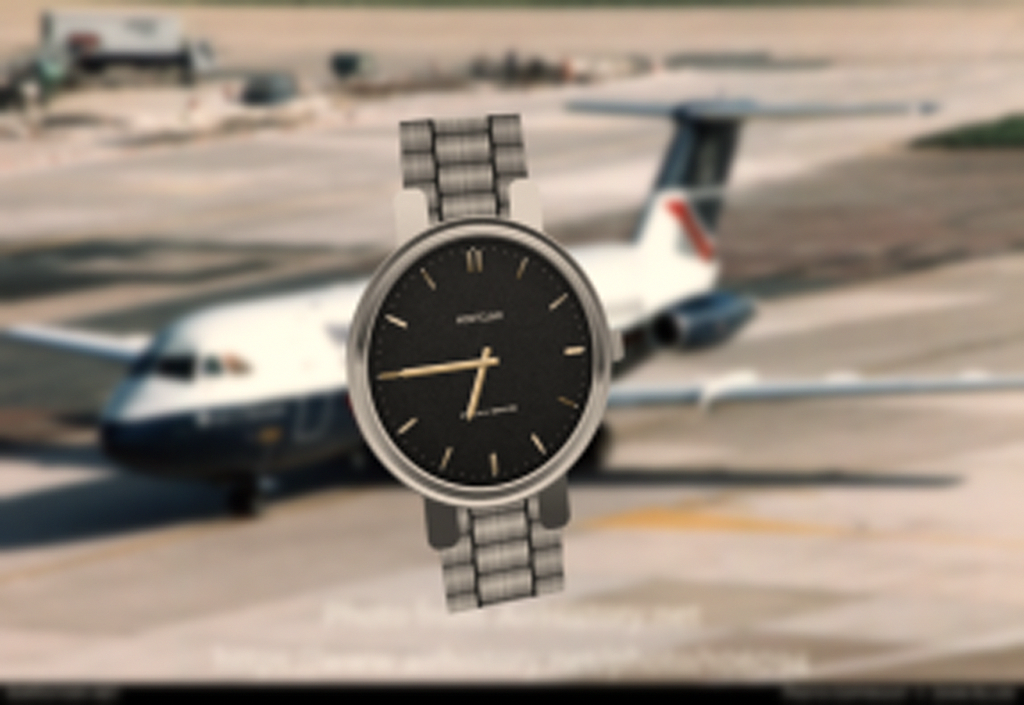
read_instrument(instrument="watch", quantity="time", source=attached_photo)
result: 6:45
